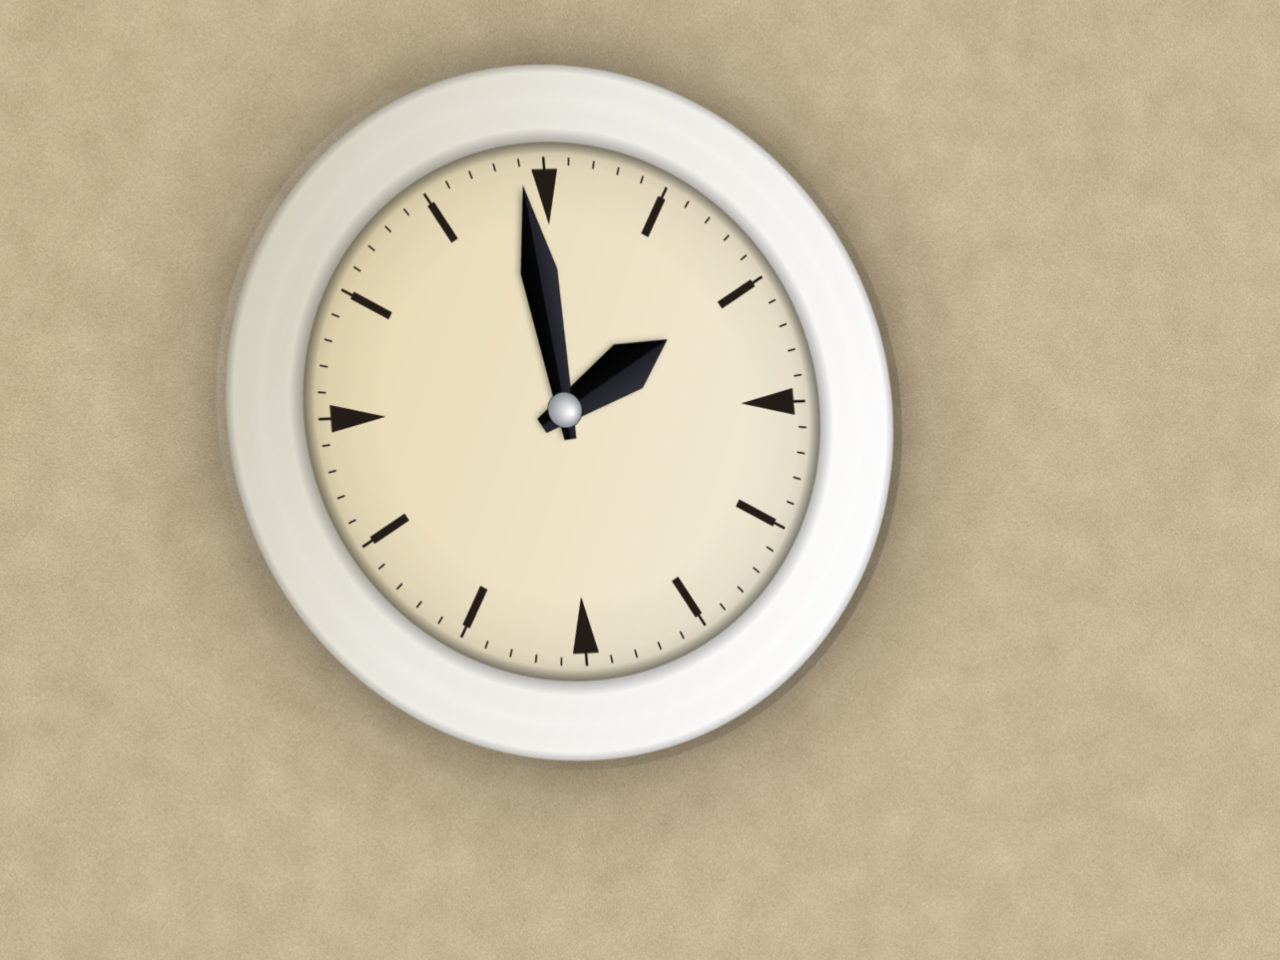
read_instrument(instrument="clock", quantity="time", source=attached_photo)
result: 1:59
